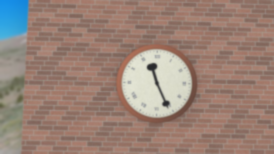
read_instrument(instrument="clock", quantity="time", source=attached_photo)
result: 11:26
